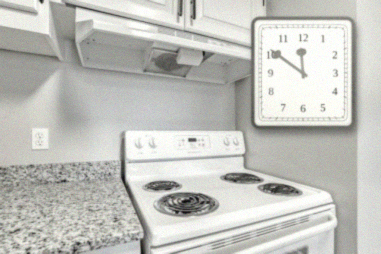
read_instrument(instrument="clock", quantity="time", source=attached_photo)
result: 11:51
